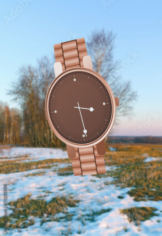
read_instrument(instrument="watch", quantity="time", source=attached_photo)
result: 3:29
